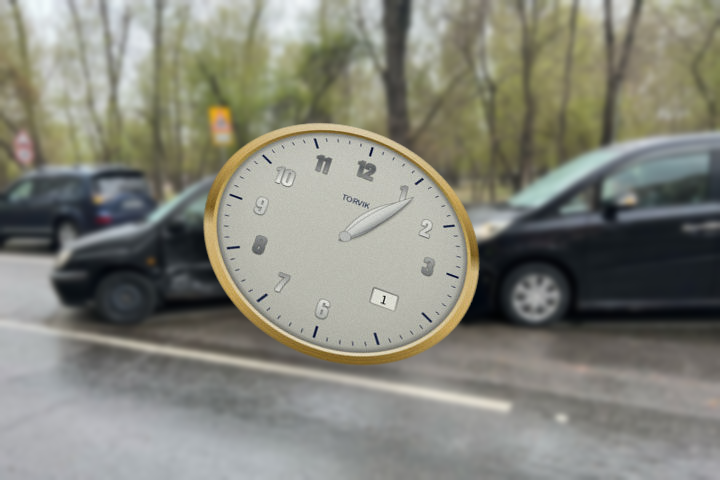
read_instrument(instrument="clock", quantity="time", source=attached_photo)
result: 1:06
